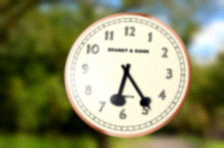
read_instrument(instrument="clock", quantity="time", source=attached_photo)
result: 6:24
